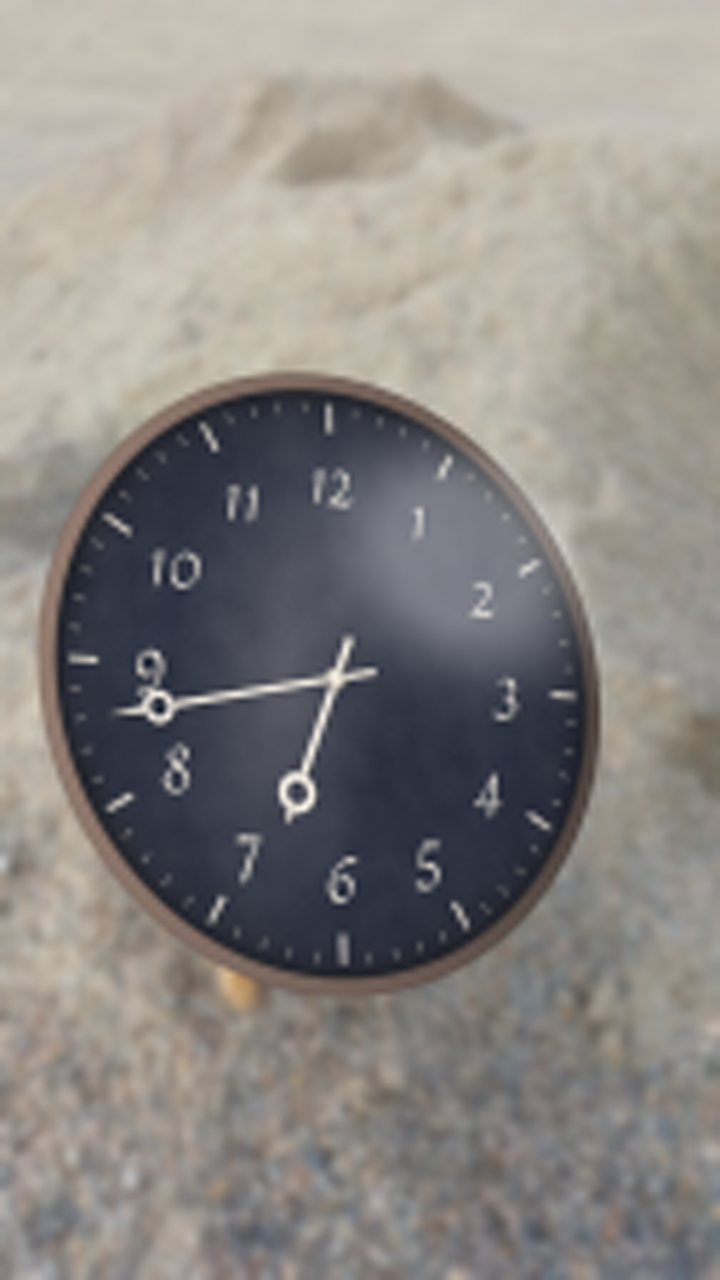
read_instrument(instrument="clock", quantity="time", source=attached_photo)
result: 6:43
